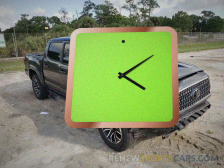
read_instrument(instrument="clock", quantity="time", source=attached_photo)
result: 4:09
